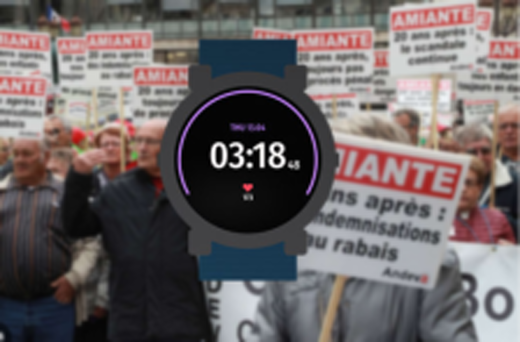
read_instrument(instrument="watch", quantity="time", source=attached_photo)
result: 3:18
